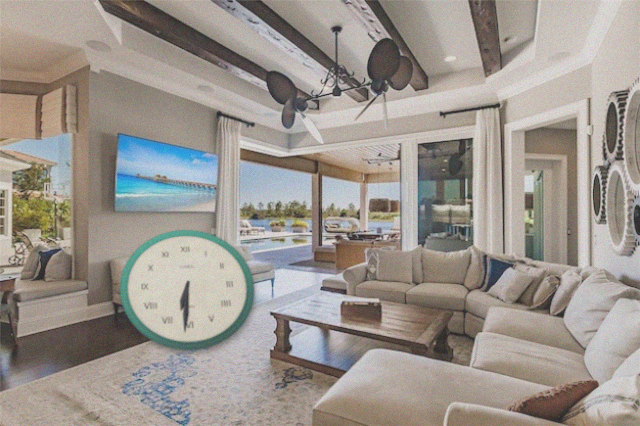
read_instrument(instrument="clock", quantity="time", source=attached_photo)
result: 6:31
